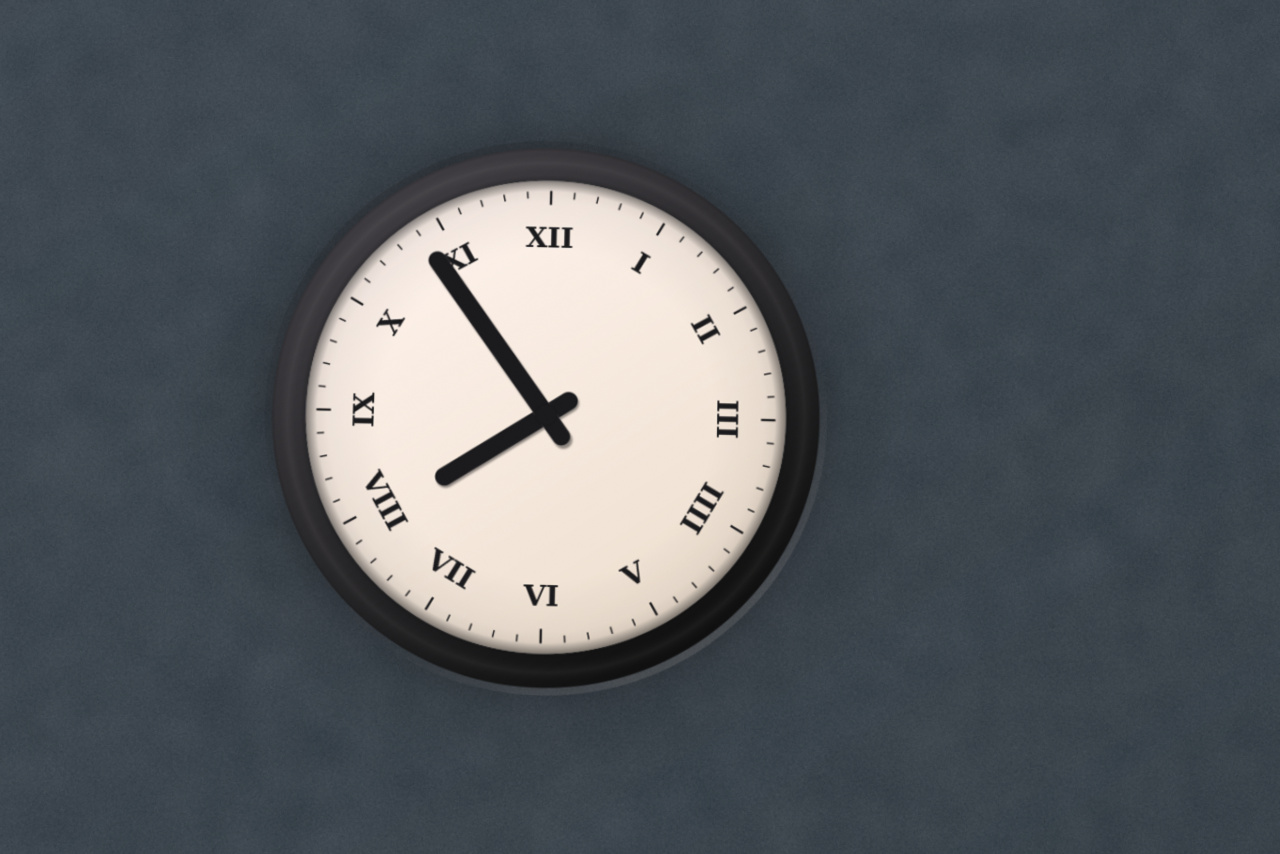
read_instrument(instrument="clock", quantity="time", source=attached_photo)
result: 7:54
